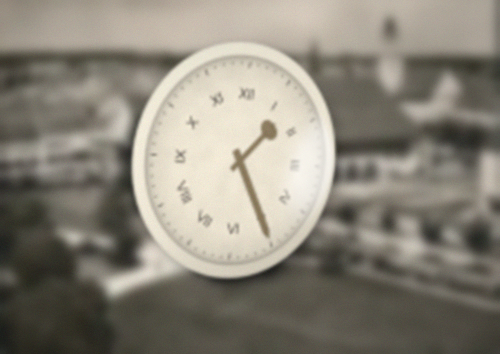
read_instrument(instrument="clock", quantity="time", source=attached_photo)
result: 1:25
